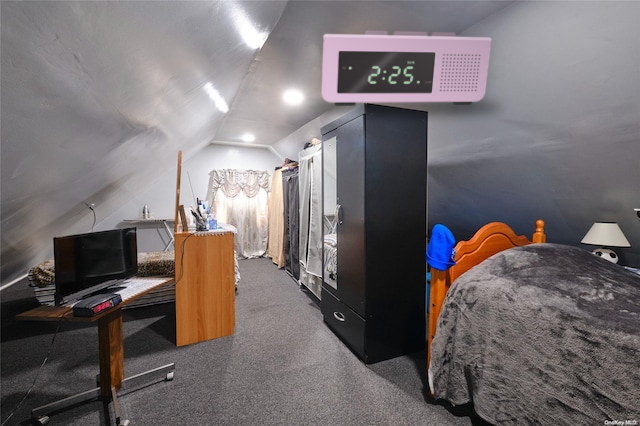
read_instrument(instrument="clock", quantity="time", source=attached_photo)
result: 2:25
